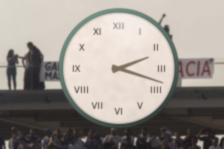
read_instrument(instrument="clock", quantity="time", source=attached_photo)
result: 2:18
